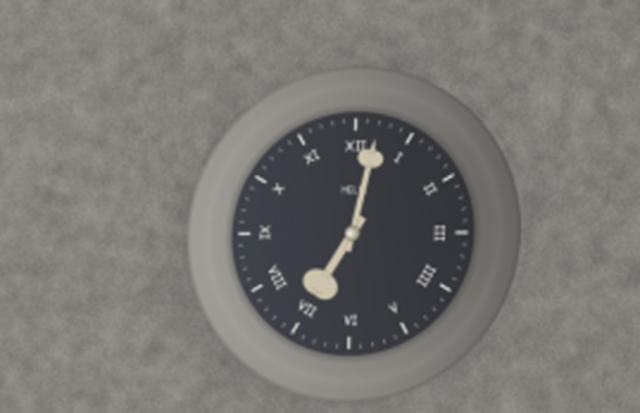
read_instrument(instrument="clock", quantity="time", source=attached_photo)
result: 7:02
